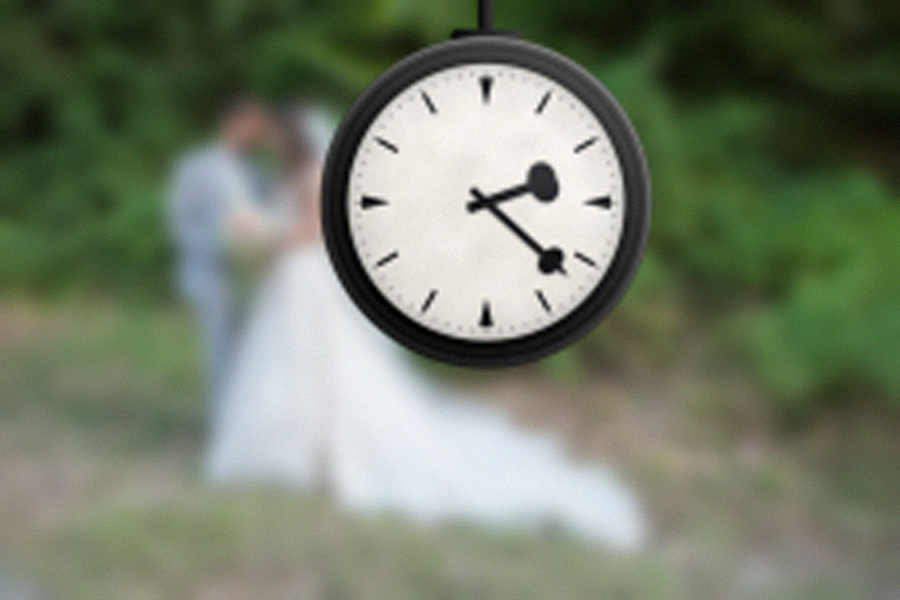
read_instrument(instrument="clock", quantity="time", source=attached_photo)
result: 2:22
